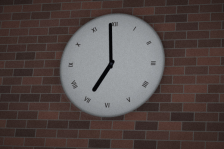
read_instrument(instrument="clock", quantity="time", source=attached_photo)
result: 6:59
